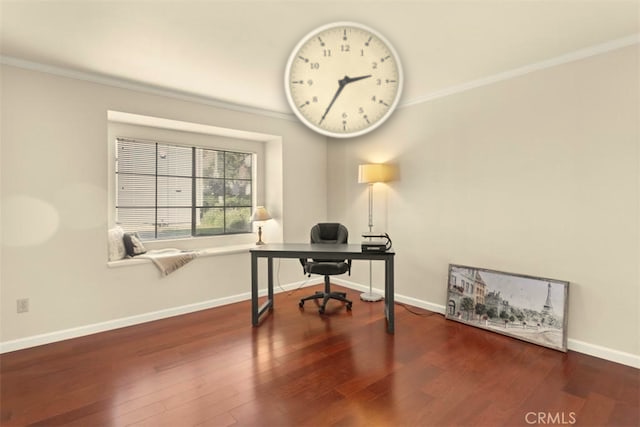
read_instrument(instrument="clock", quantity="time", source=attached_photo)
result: 2:35
